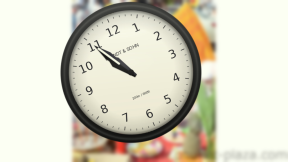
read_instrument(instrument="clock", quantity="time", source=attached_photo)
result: 10:55
